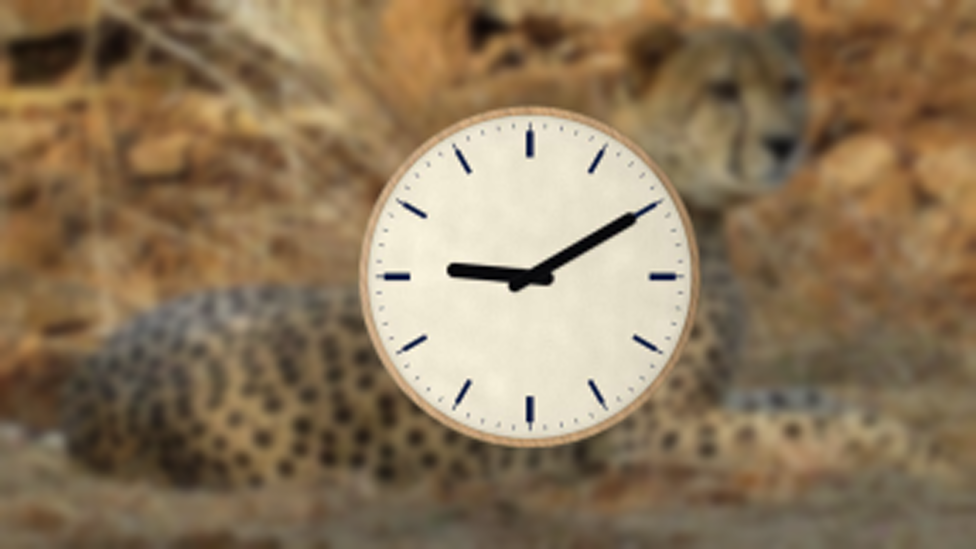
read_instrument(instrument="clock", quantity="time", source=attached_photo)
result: 9:10
